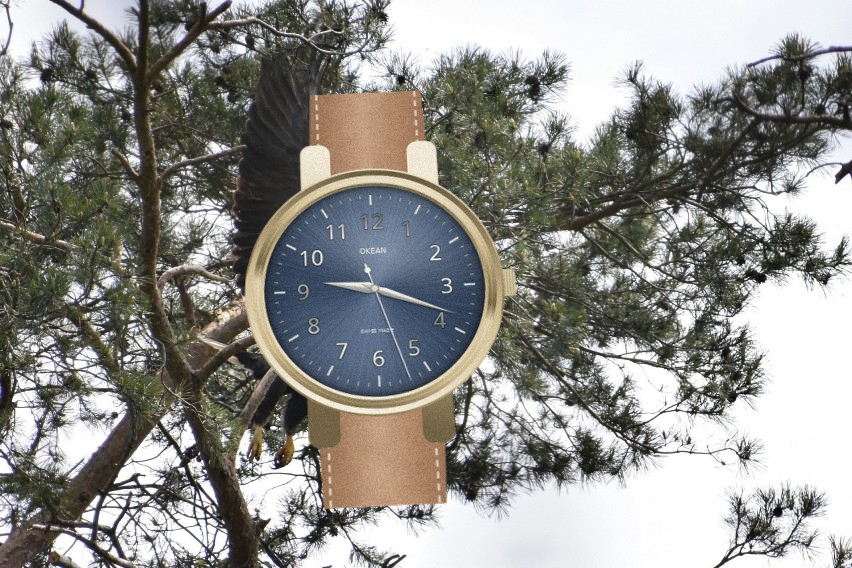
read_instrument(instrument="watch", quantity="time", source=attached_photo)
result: 9:18:27
